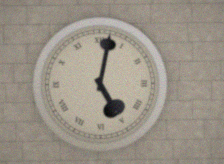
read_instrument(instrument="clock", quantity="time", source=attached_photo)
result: 5:02
